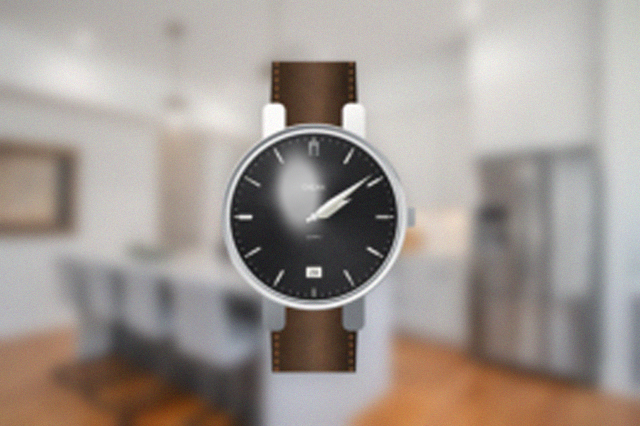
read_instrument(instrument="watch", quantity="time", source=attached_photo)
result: 2:09
